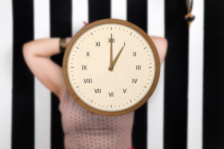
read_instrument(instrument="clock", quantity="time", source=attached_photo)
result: 1:00
